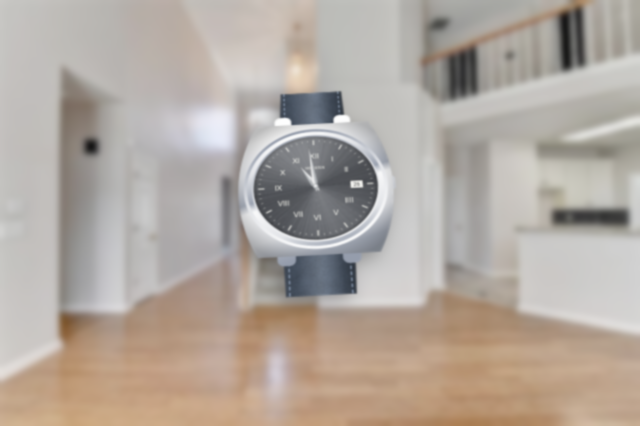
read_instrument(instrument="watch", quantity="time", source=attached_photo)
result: 10:59
